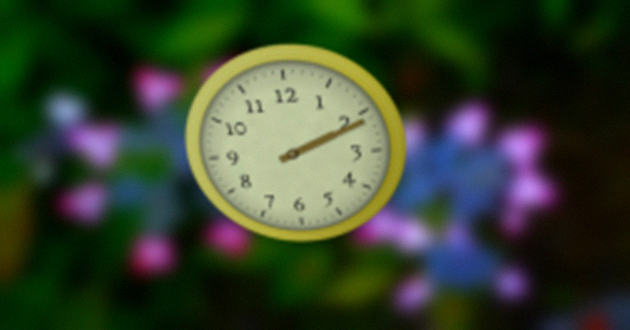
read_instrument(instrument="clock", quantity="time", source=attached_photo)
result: 2:11
